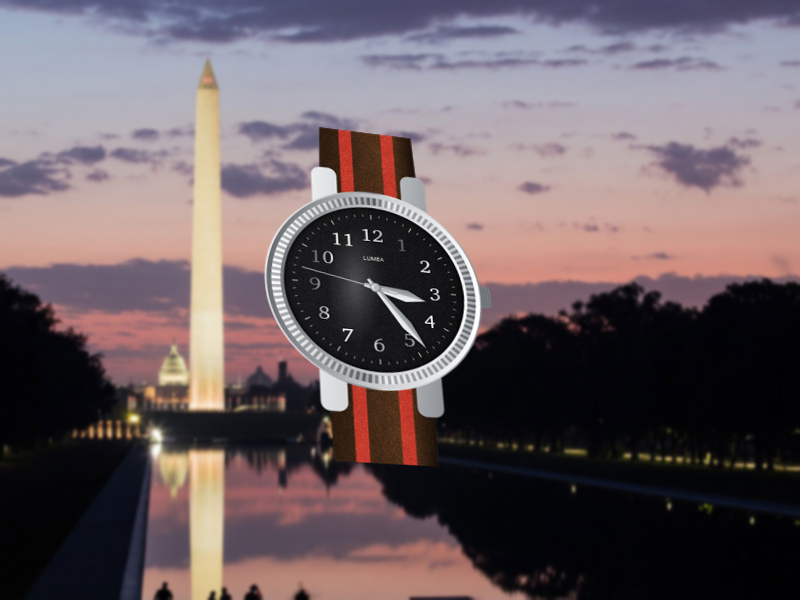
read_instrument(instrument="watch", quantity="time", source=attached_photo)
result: 3:23:47
